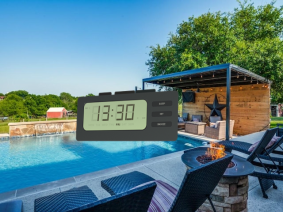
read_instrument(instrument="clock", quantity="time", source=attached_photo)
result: 13:30
